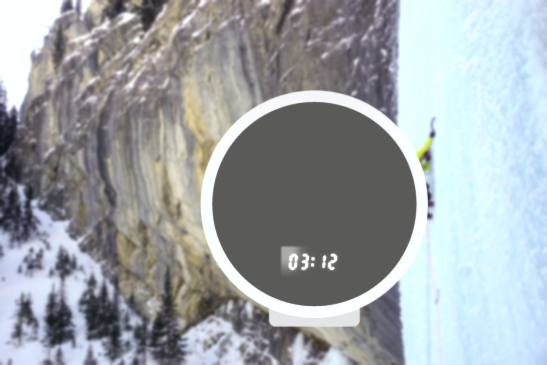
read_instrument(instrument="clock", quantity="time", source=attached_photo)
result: 3:12
